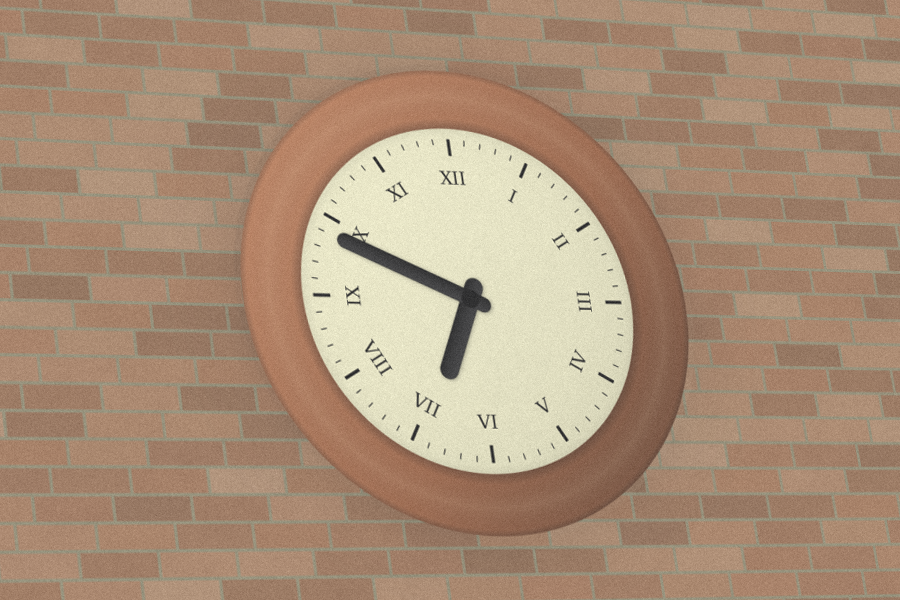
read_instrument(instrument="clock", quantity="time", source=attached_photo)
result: 6:49
